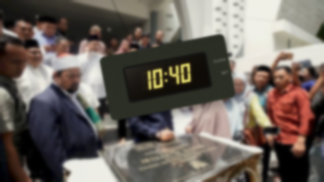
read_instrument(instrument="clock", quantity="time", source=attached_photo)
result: 10:40
